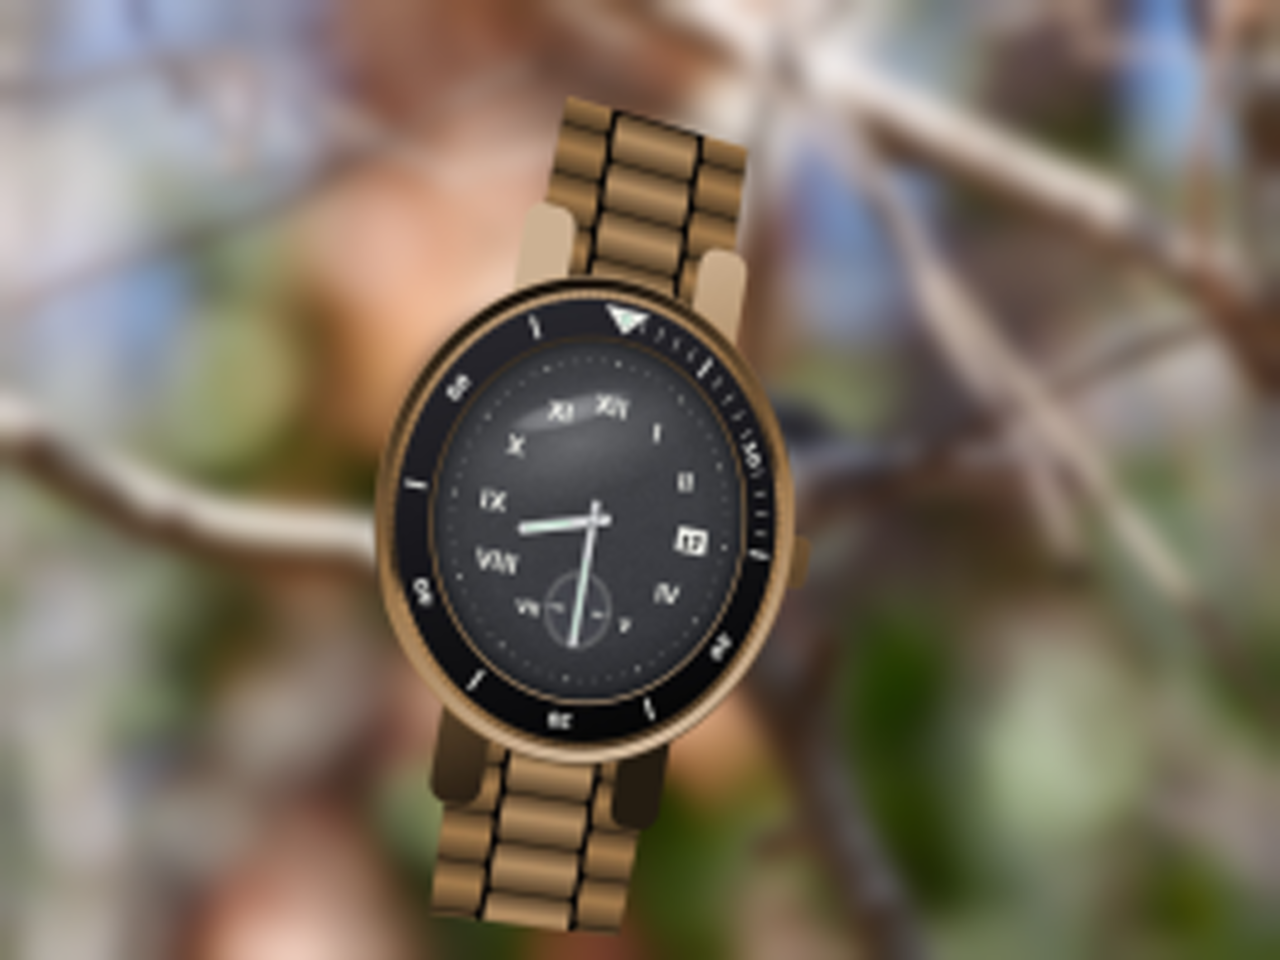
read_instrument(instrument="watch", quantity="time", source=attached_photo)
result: 8:30
